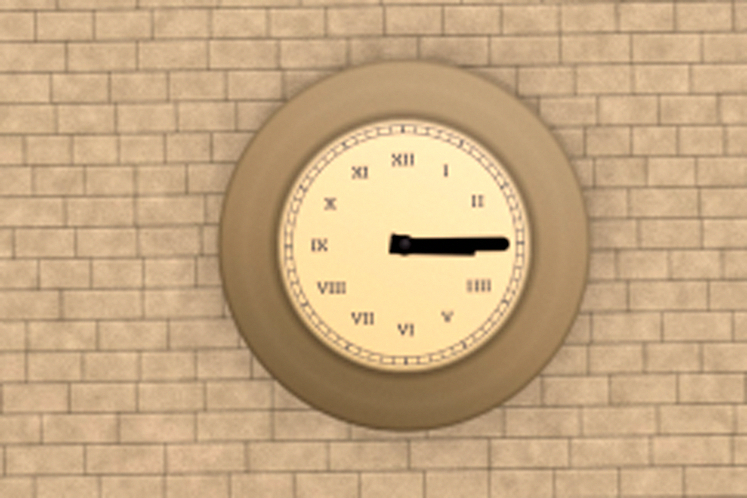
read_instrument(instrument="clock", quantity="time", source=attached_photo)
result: 3:15
